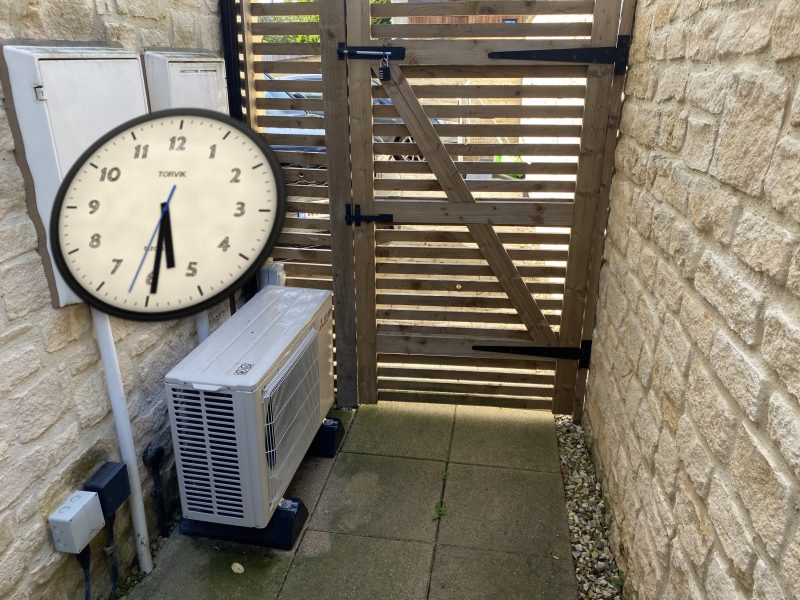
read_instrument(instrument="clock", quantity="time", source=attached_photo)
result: 5:29:32
